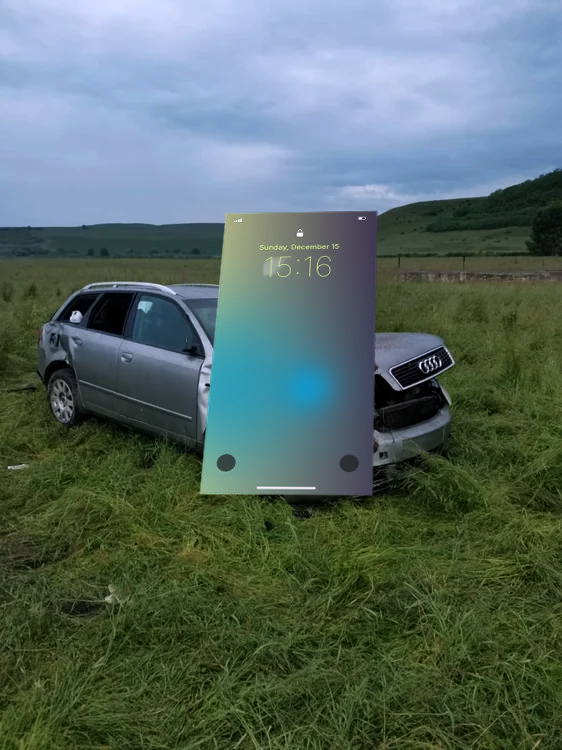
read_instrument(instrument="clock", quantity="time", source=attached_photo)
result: 15:16
